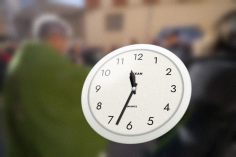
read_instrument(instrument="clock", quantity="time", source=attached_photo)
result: 11:33
